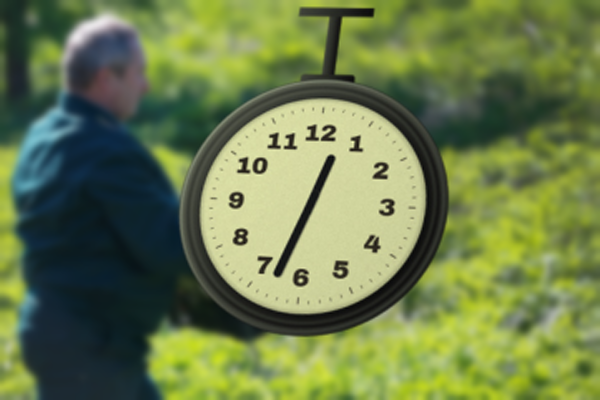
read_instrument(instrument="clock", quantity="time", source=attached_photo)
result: 12:33
